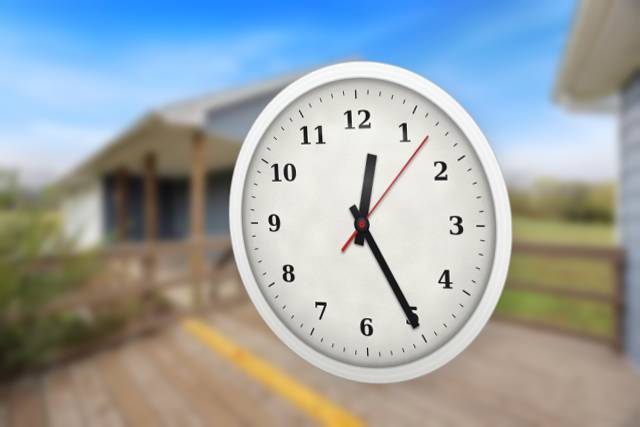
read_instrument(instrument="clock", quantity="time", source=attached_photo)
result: 12:25:07
